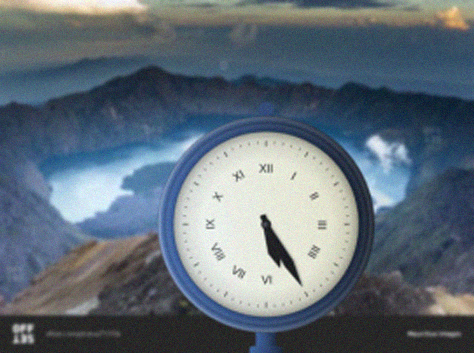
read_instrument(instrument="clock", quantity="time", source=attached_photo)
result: 5:25
